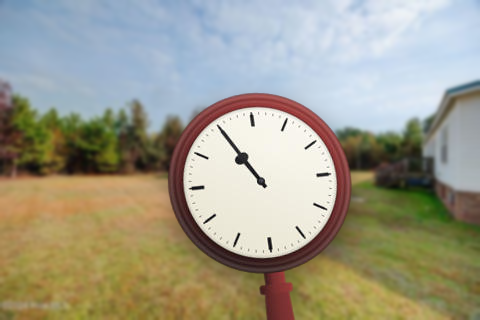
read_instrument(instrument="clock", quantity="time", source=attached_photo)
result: 10:55
